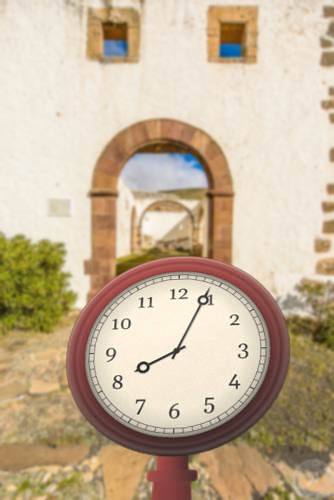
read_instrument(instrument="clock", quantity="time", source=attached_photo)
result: 8:04
